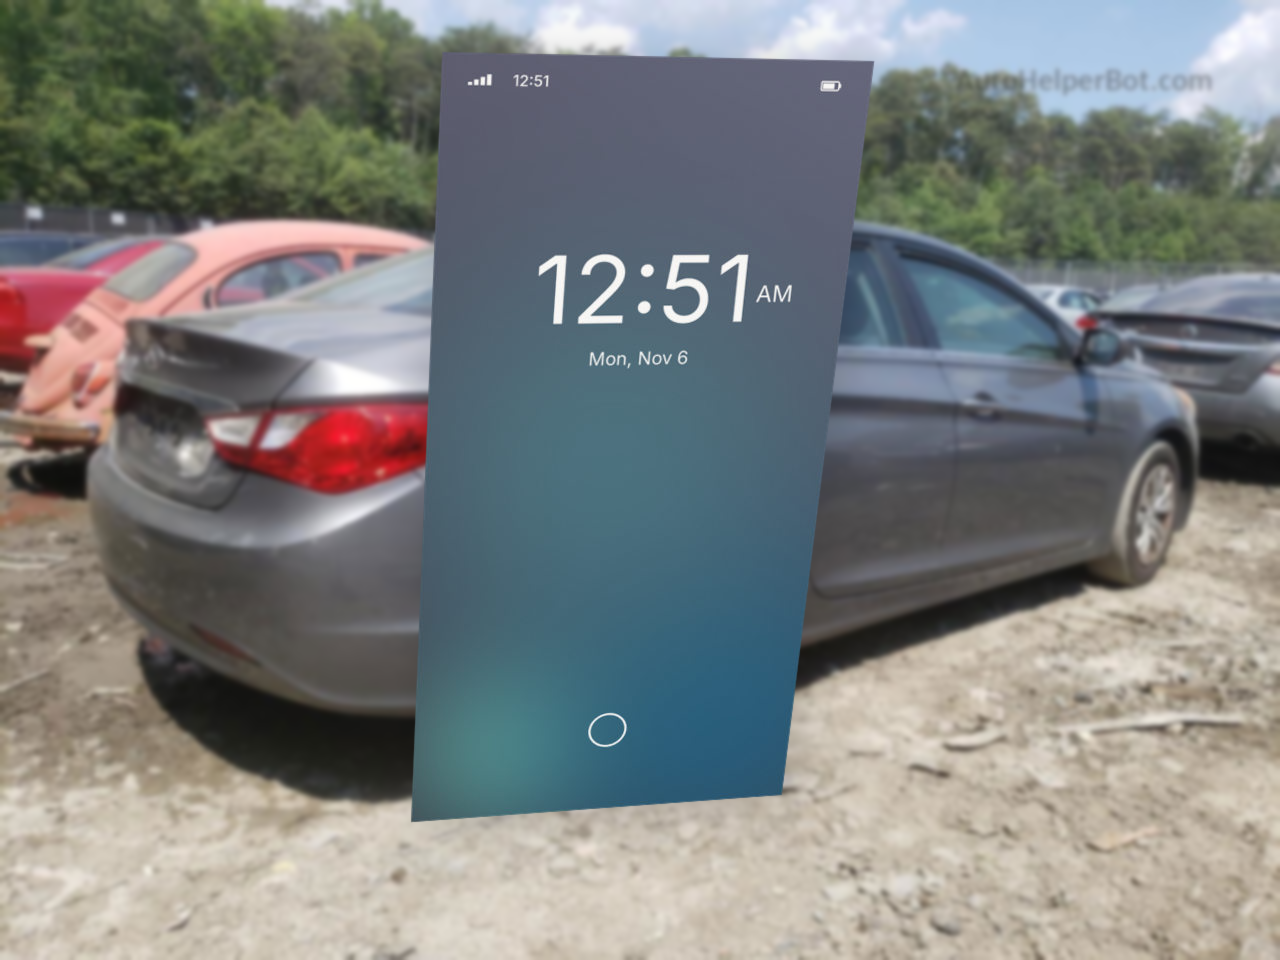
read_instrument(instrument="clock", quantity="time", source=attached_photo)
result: 12:51
